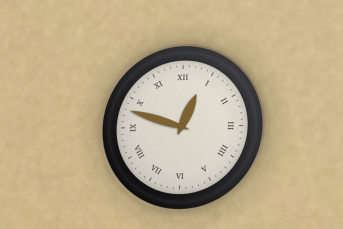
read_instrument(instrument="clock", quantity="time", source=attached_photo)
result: 12:48
